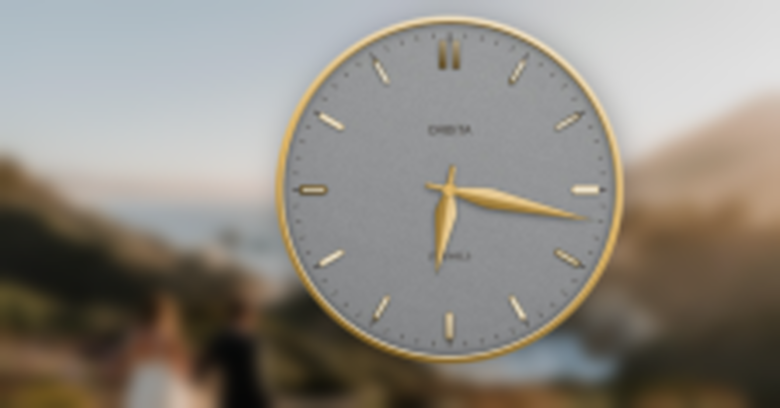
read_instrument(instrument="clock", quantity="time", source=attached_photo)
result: 6:17
